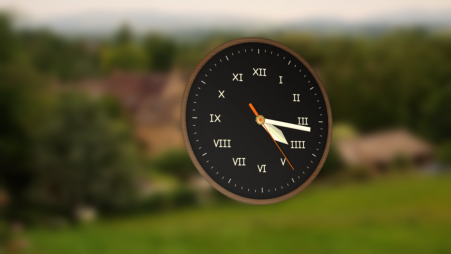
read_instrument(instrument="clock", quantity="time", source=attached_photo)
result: 4:16:24
